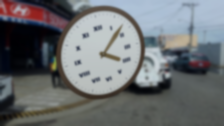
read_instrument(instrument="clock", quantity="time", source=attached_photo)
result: 4:08
